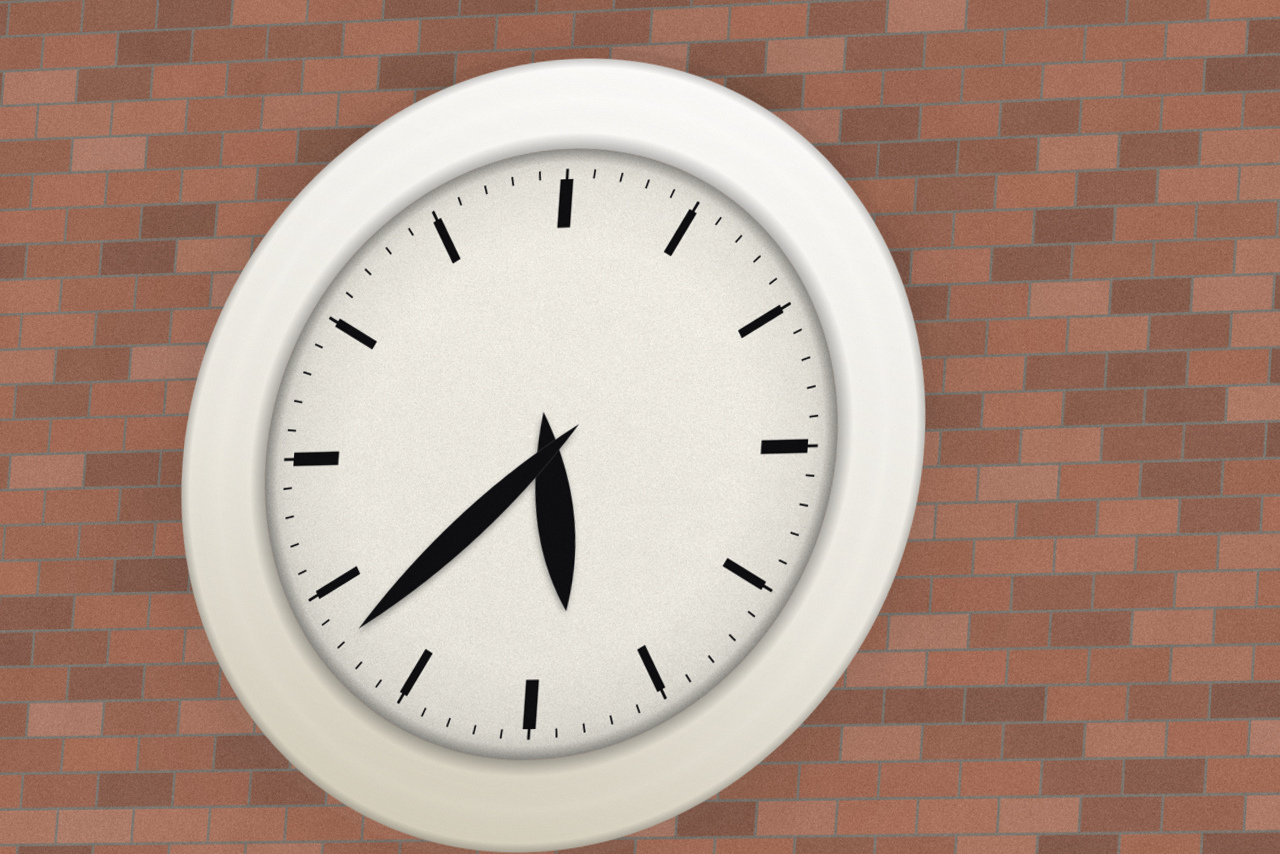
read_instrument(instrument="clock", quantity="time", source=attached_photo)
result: 5:38
